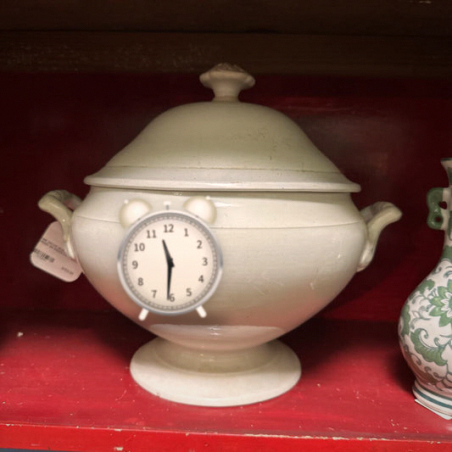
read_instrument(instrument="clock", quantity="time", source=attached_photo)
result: 11:31
